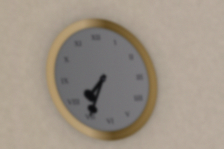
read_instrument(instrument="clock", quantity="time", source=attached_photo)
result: 7:35
